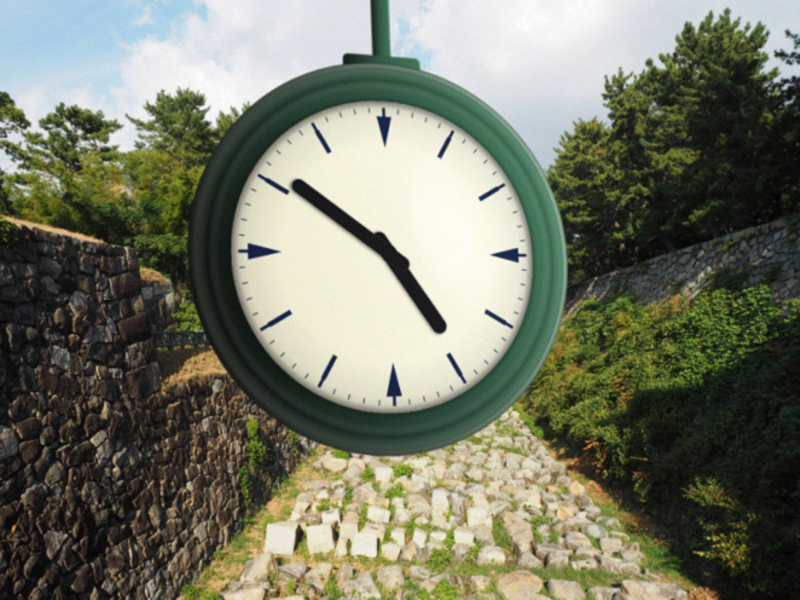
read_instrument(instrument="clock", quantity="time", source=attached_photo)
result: 4:51
